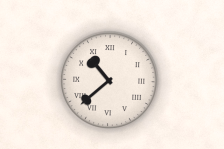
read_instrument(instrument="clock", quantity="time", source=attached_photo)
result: 10:38
